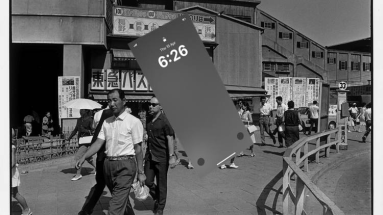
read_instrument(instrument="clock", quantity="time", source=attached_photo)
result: 6:26
